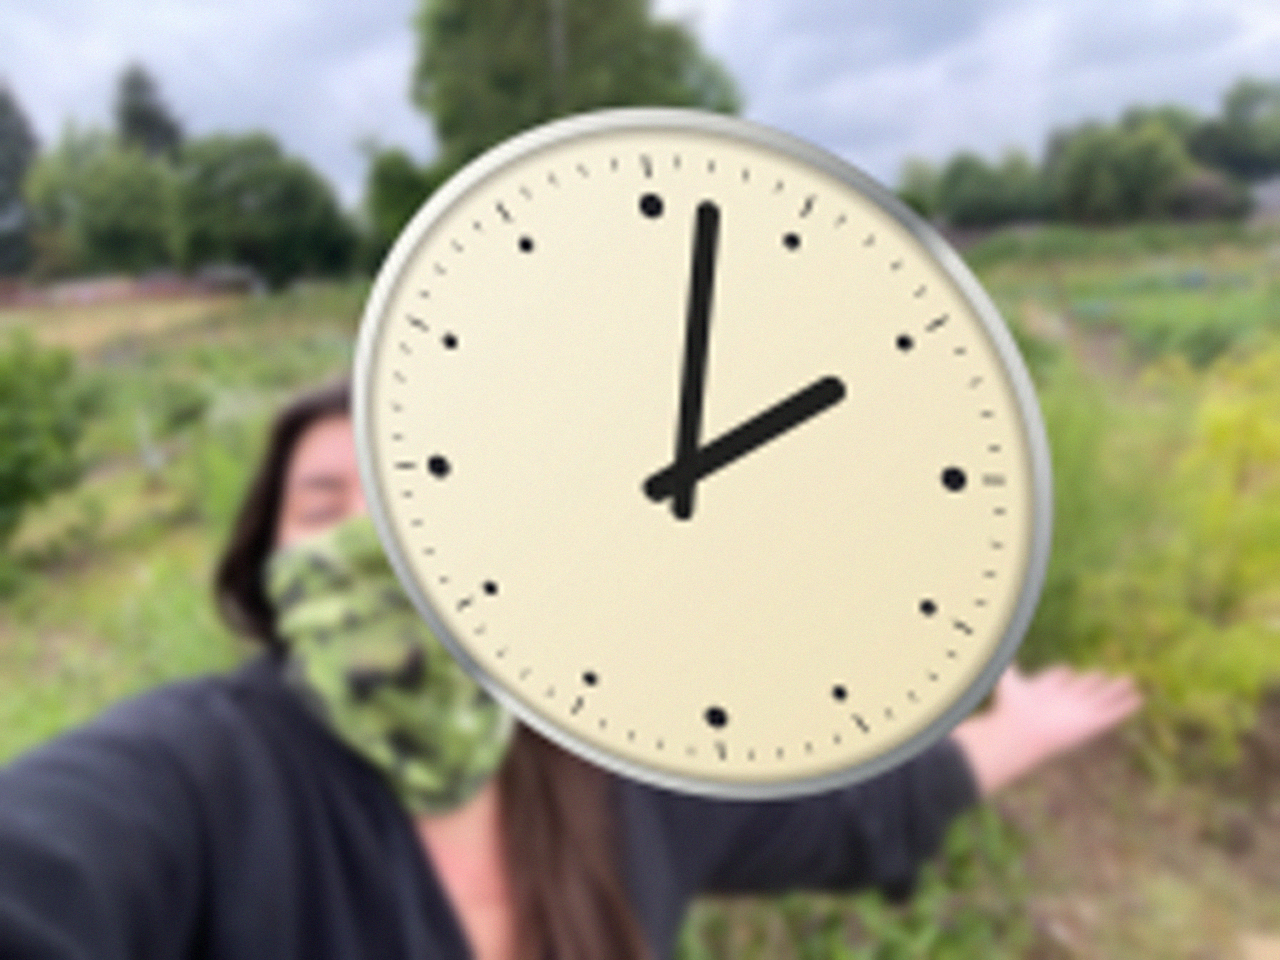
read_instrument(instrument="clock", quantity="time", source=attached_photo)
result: 2:02
